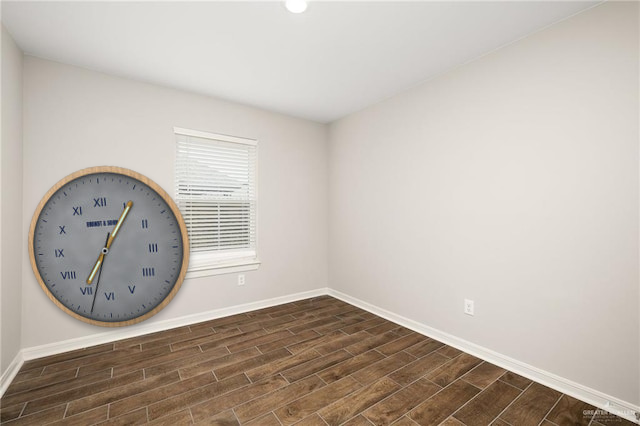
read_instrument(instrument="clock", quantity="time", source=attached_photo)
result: 7:05:33
